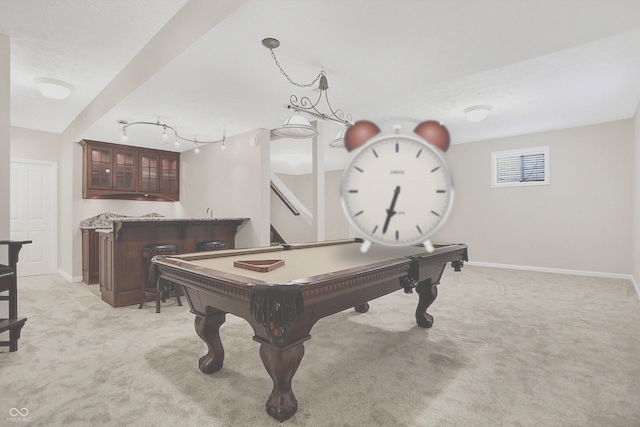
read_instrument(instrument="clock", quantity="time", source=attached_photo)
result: 6:33
